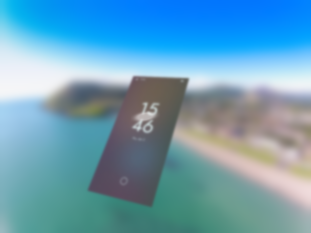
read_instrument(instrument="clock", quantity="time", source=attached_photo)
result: 15:46
